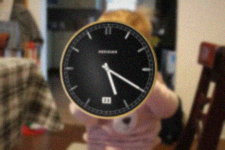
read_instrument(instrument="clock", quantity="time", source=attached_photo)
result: 5:20
